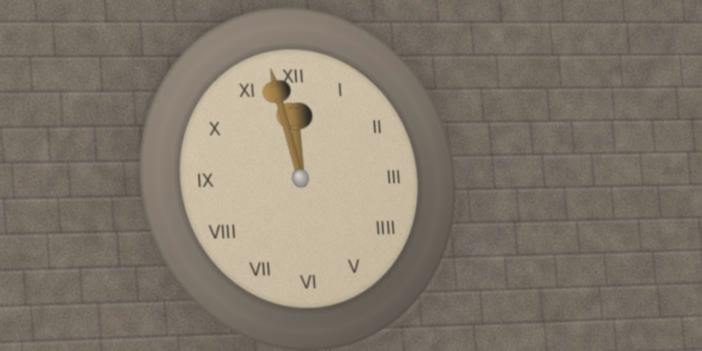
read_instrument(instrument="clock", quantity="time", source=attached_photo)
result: 11:58
